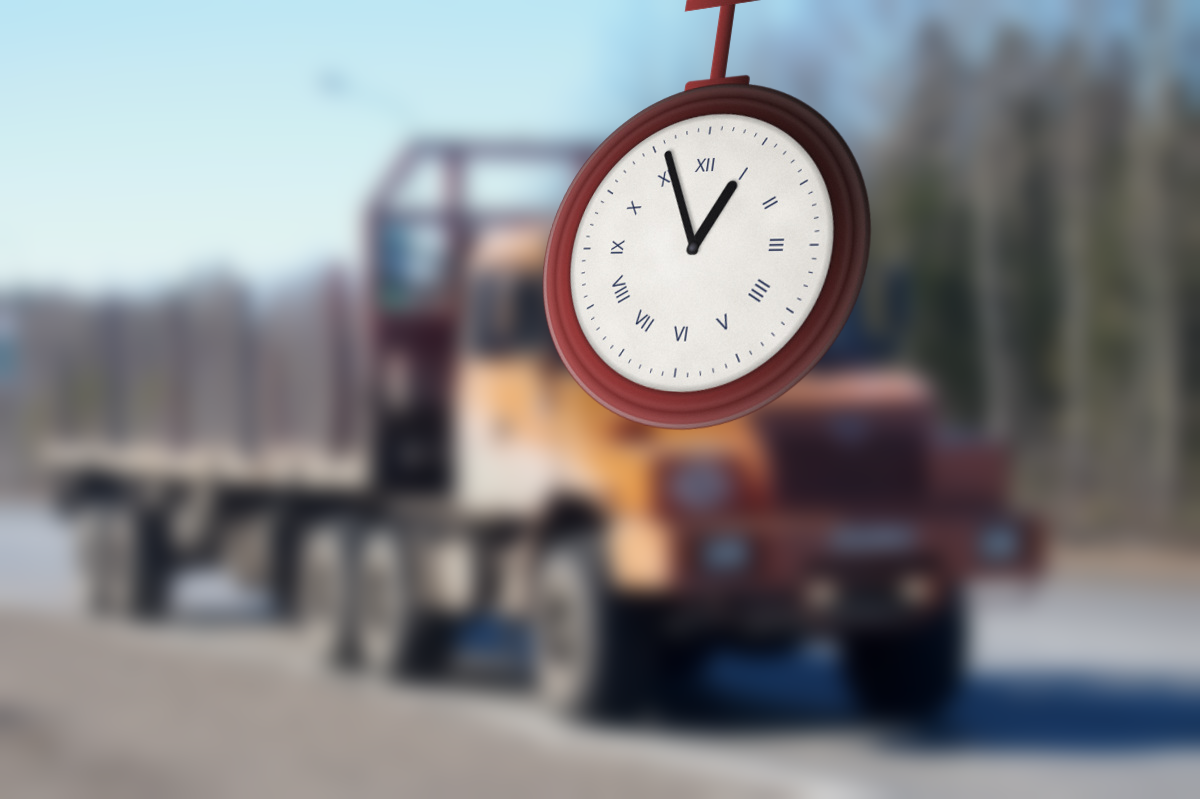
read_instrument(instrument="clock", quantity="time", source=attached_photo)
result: 12:56
